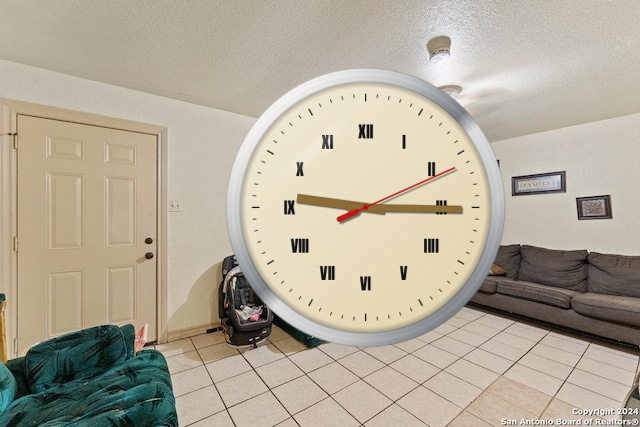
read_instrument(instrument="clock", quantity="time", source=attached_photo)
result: 9:15:11
